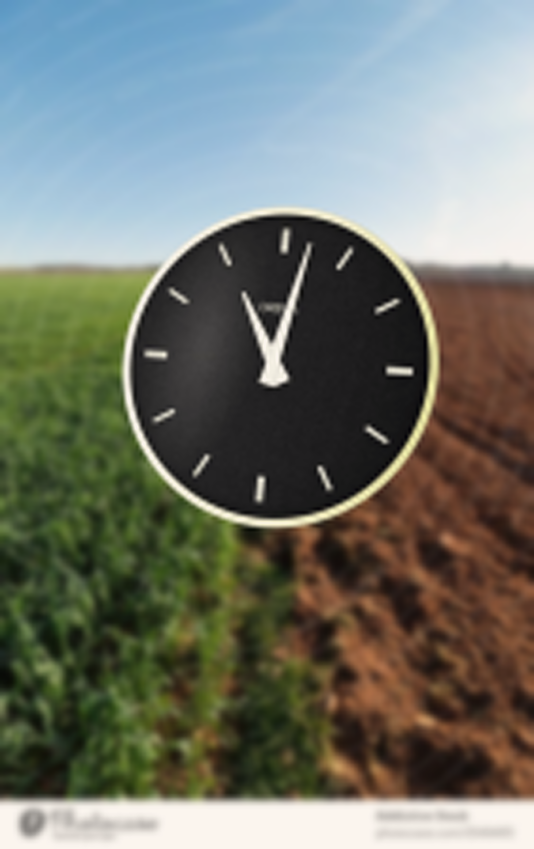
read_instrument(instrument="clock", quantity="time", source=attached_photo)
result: 11:02
